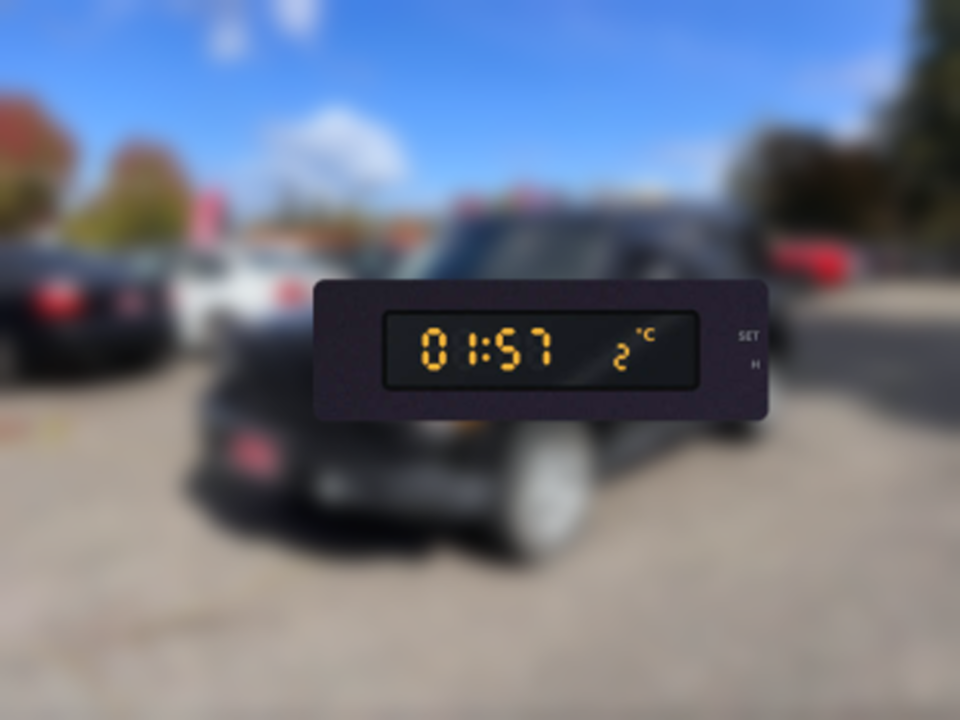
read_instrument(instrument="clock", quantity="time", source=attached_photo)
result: 1:57
